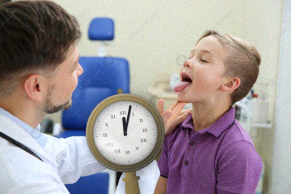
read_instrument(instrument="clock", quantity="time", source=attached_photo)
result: 12:03
